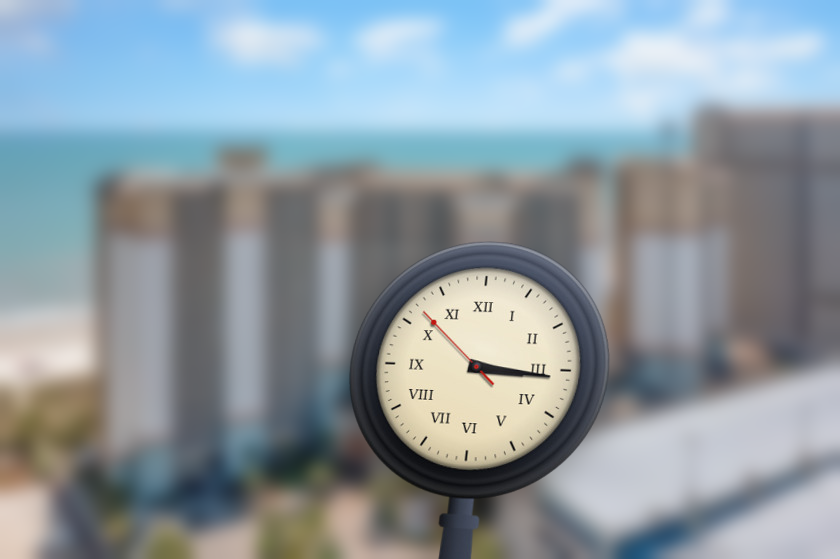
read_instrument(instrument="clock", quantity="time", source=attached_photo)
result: 3:15:52
